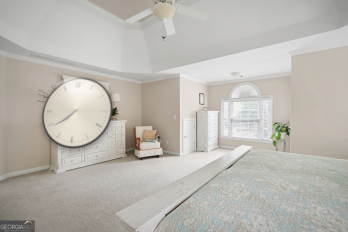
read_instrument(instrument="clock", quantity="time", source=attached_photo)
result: 7:39
